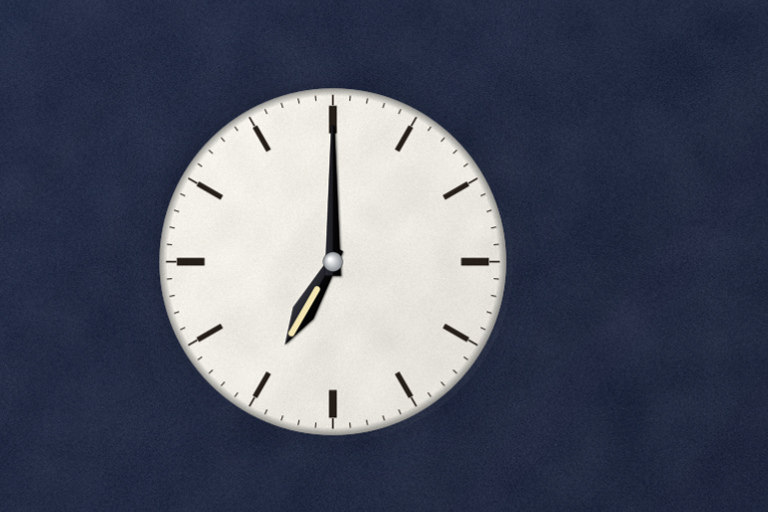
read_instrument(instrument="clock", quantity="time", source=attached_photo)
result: 7:00
